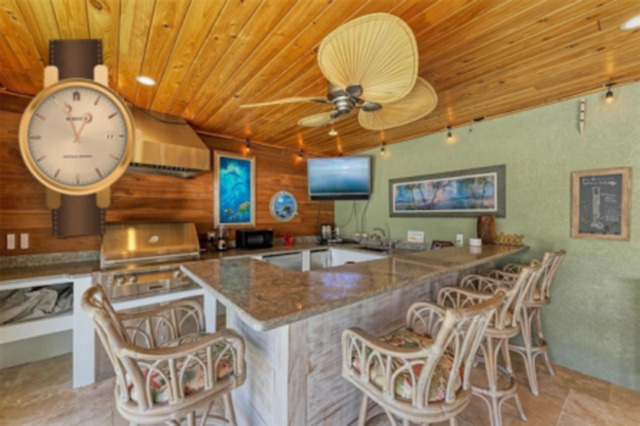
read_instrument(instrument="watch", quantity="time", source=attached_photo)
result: 12:57
